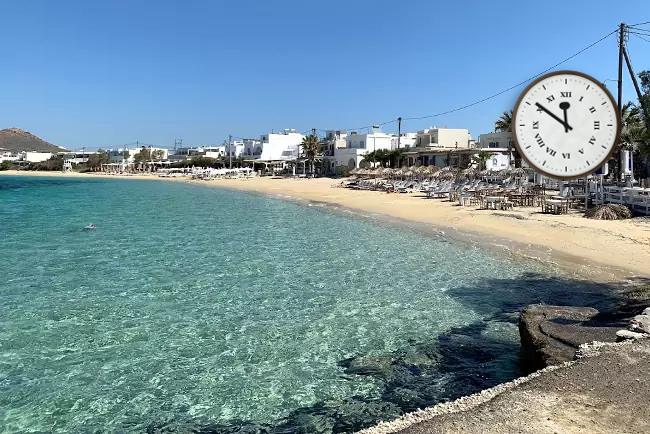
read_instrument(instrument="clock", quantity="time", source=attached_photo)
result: 11:51
